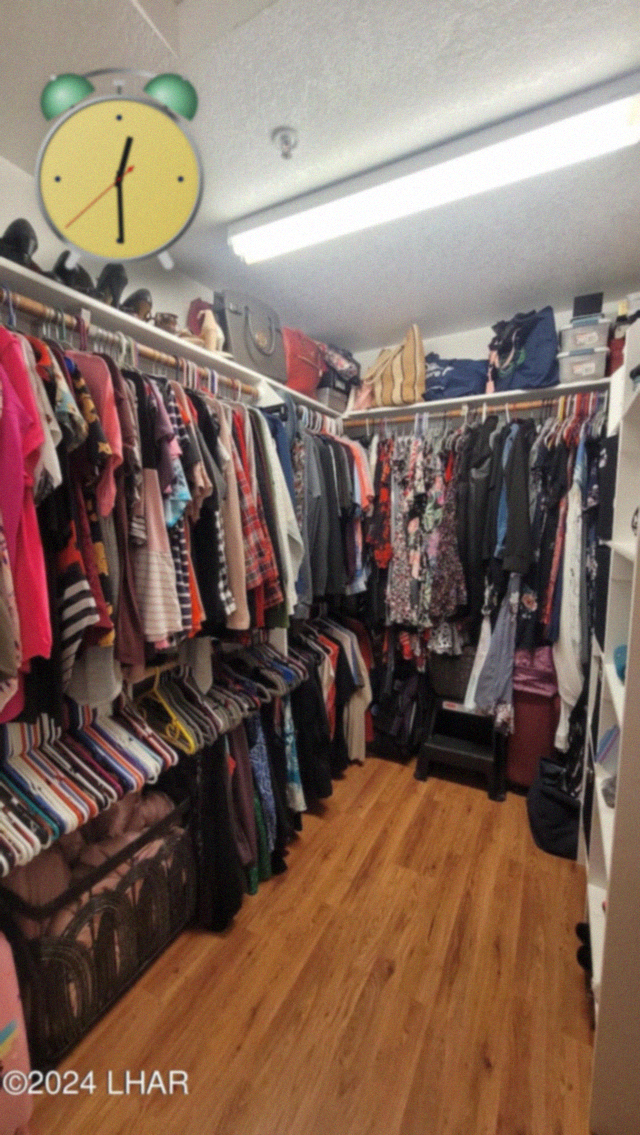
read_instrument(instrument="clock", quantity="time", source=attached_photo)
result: 12:29:38
